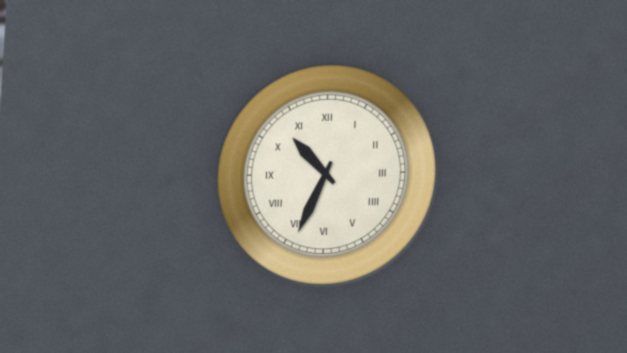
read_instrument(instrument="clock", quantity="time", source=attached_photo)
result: 10:34
